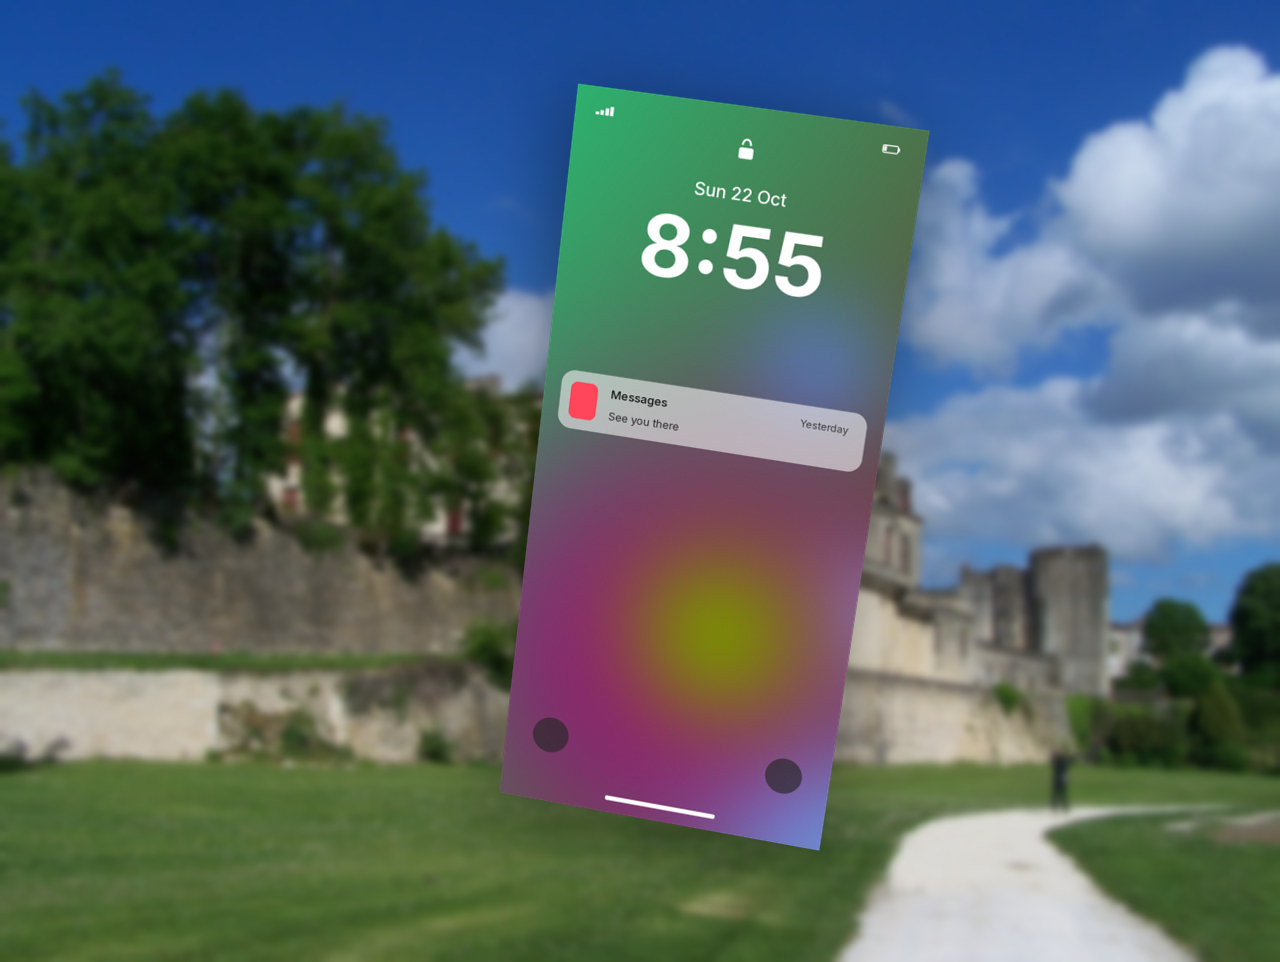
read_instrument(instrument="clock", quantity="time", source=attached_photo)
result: 8:55
